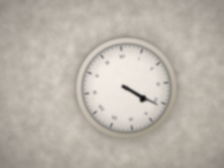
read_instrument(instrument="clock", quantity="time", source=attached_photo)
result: 4:21
